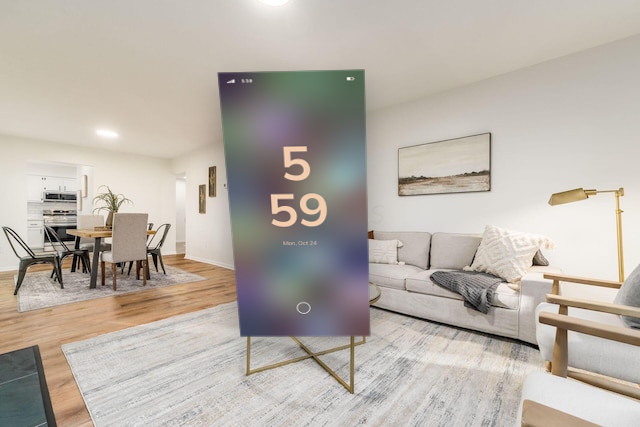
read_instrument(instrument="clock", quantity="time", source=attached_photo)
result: 5:59
